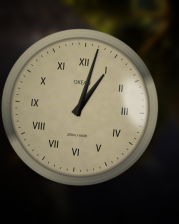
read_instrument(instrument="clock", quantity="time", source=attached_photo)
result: 1:02
